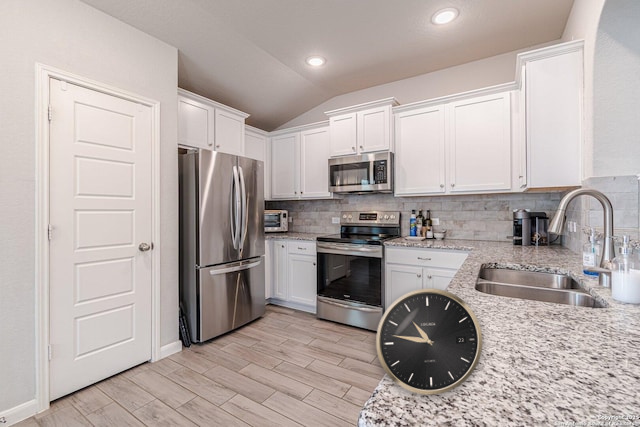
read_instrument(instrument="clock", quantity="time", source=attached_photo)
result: 10:47
